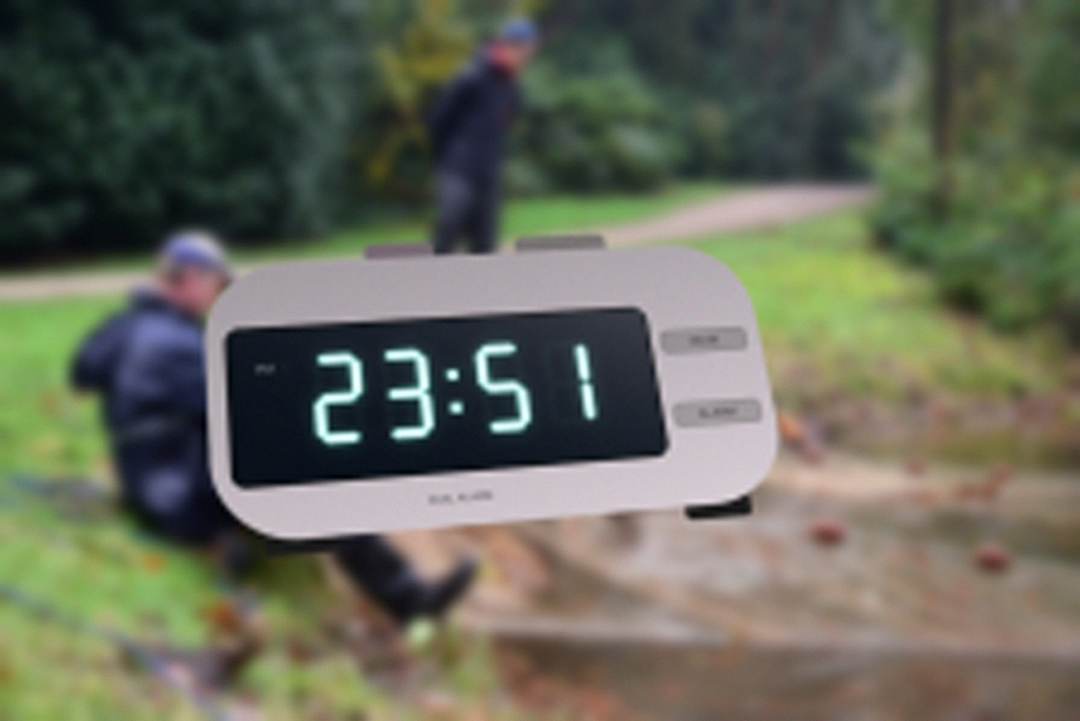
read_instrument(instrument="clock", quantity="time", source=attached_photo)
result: 23:51
